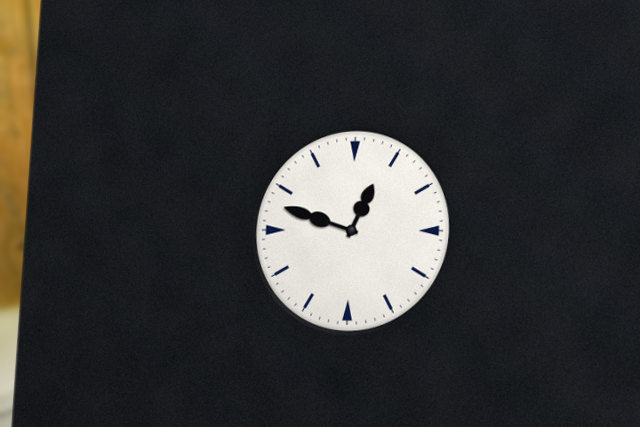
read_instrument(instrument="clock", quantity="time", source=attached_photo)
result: 12:48
